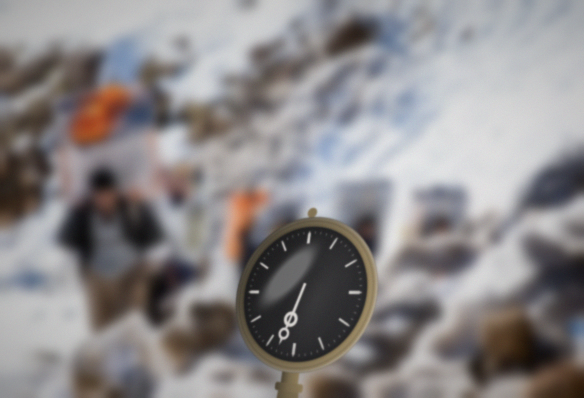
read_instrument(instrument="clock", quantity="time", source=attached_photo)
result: 6:33
